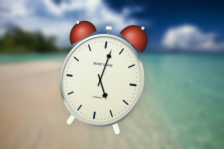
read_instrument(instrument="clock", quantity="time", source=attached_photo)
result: 5:02
